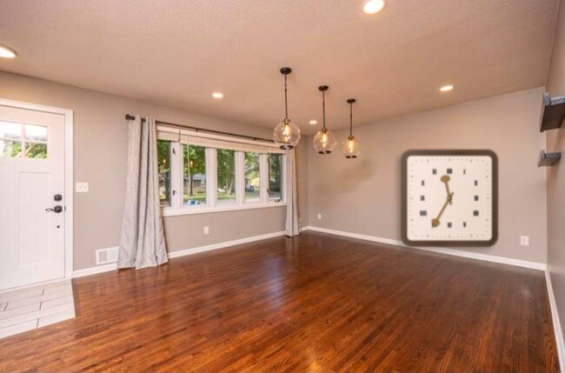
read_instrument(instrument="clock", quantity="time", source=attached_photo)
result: 11:35
